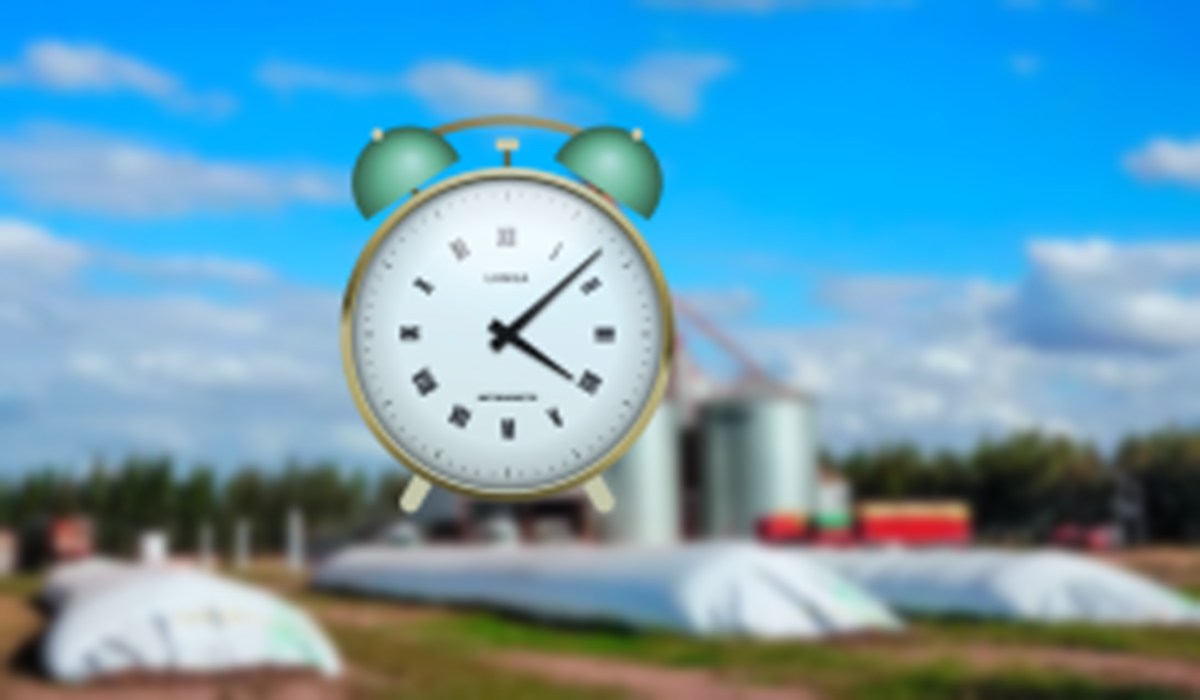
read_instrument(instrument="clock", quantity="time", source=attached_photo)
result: 4:08
